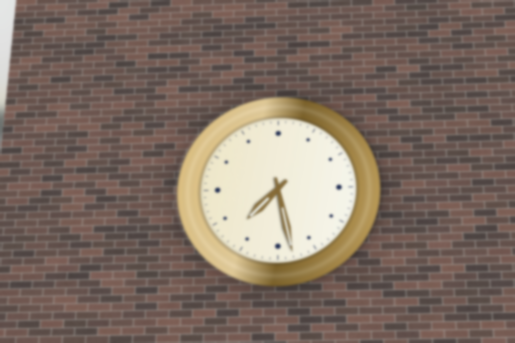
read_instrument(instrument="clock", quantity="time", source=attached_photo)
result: 7:28
